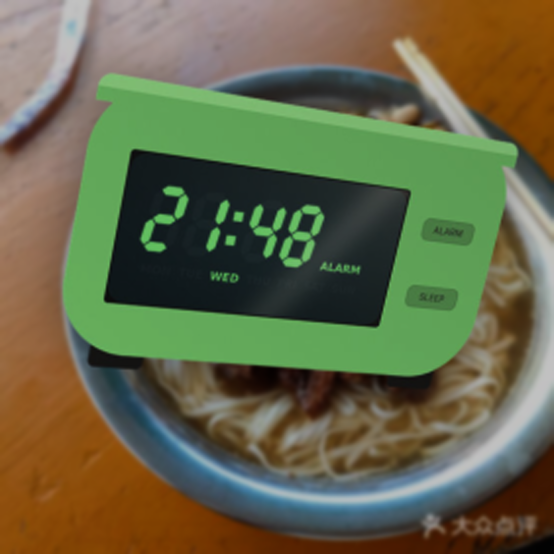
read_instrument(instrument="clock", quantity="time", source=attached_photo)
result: 21:48
